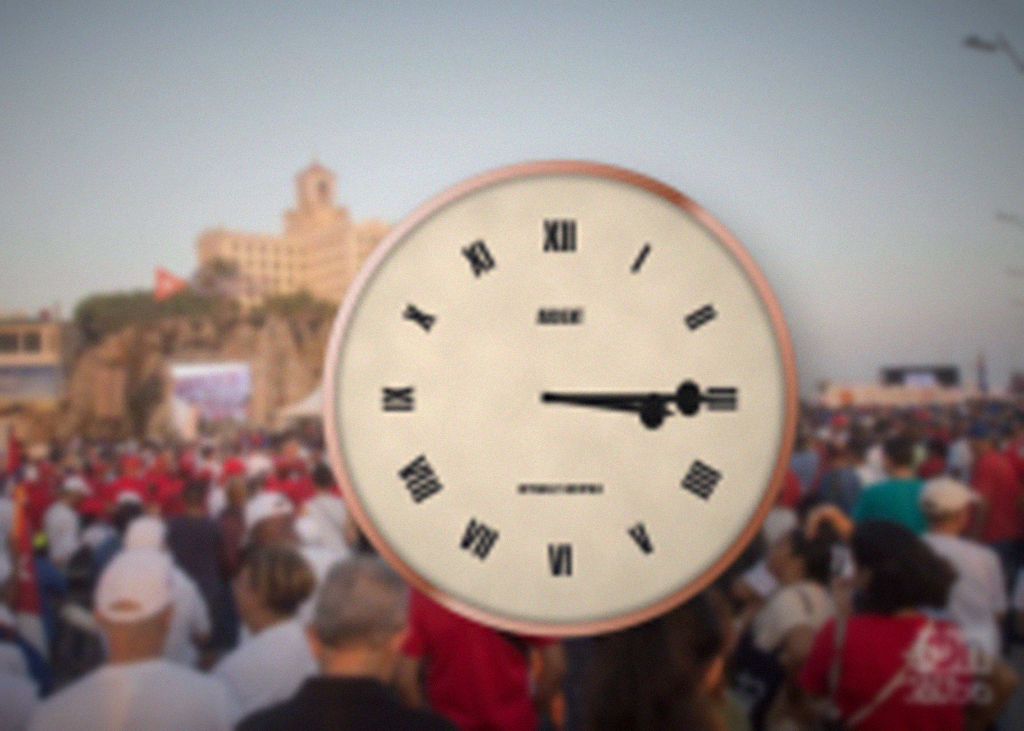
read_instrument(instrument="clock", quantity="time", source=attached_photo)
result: 3:15
